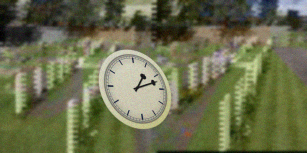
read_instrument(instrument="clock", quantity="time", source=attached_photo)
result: 1:12
